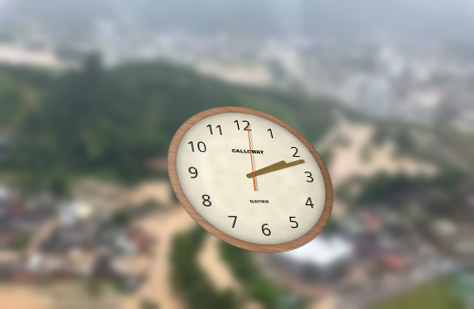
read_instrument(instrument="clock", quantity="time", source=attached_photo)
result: 2:12:01
